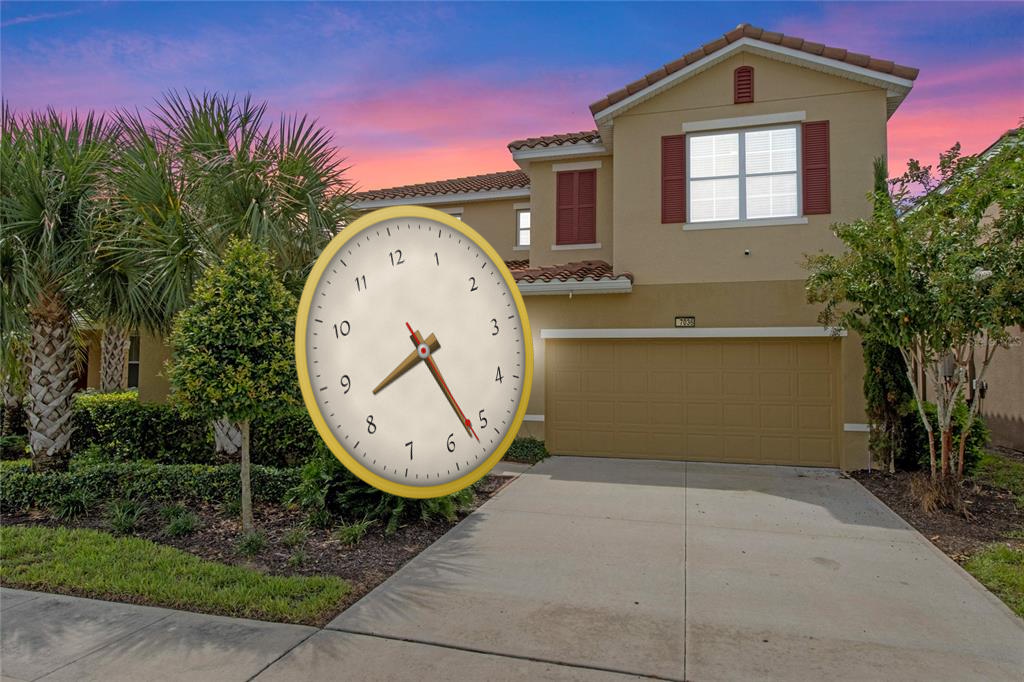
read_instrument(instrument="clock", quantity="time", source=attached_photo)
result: 8:27:27
